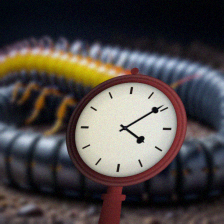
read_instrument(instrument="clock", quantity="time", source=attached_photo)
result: 4:09
